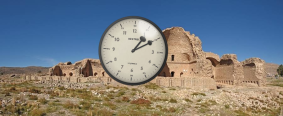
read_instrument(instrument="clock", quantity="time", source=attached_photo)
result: 1:10
